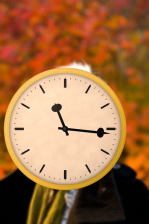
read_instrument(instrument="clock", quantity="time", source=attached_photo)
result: 11:16
